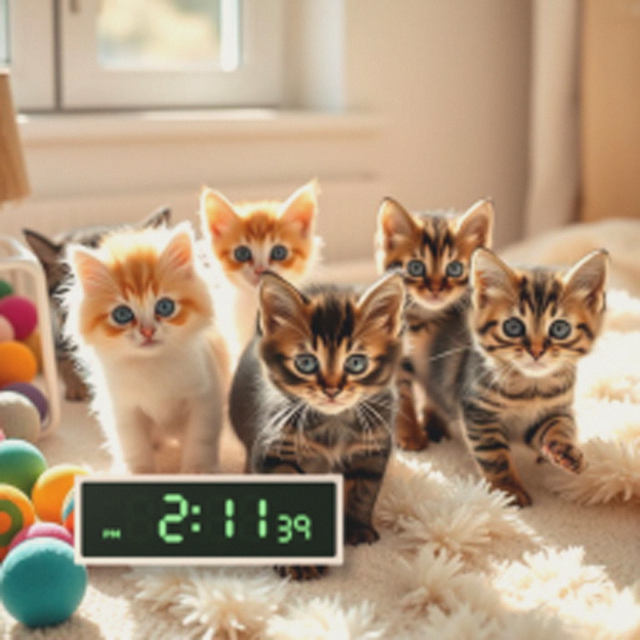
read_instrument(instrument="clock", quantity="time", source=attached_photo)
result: 2:11:39
